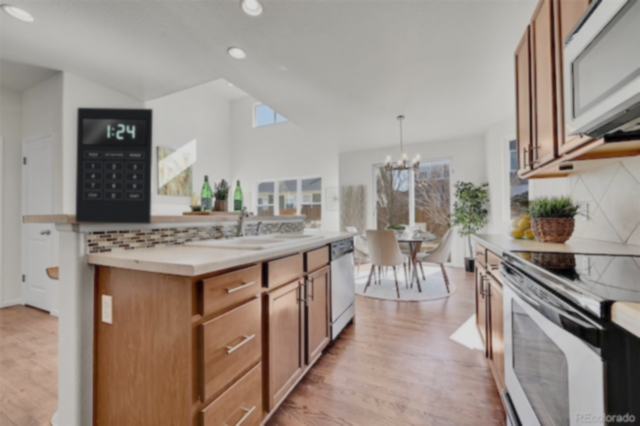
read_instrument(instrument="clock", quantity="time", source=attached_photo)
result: 1:24
